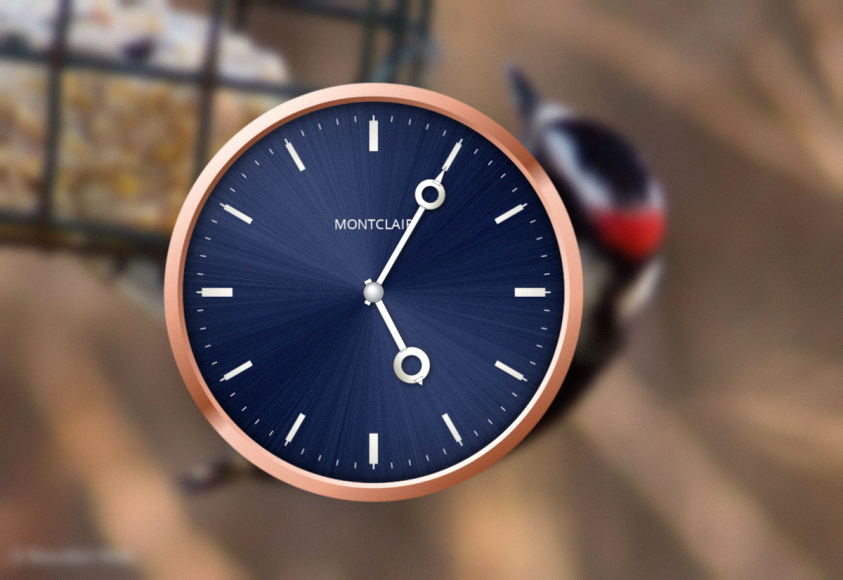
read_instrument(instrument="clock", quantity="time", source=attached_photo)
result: 5:05
